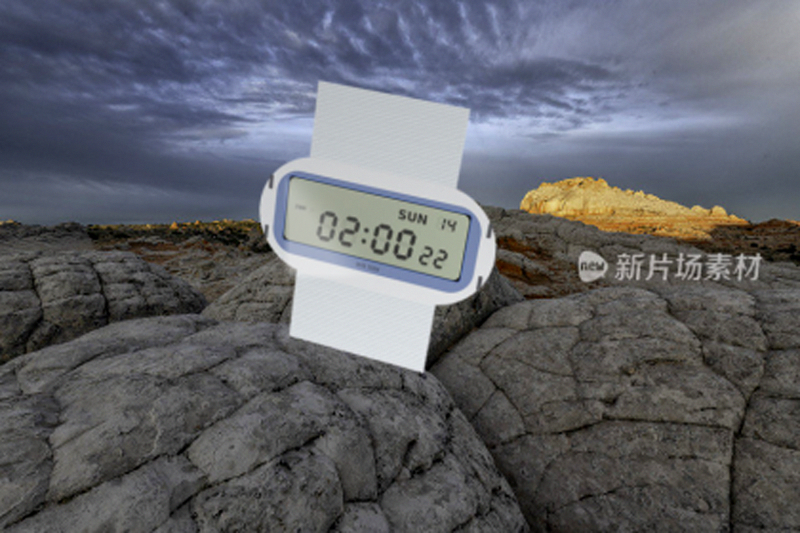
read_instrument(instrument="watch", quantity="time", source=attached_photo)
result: 2:00:22
